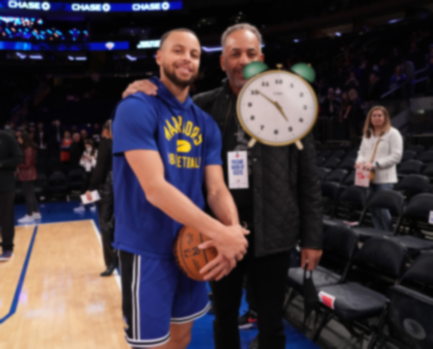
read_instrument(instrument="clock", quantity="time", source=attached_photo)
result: 4:51
